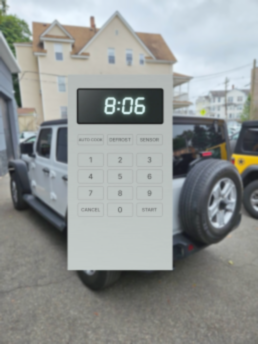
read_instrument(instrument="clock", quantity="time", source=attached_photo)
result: 8:06
